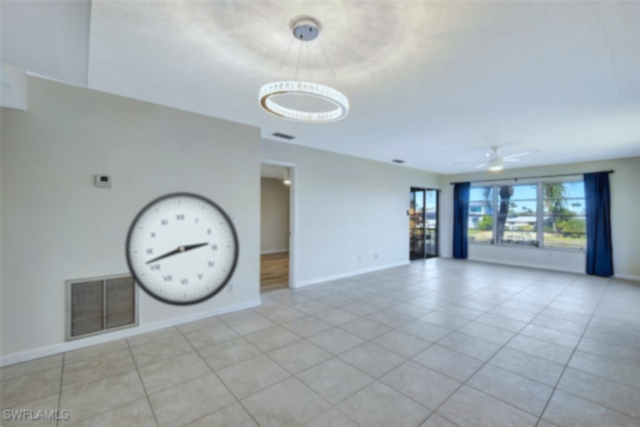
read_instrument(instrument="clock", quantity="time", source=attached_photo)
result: 2:42
